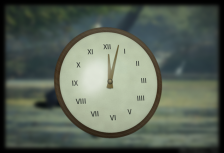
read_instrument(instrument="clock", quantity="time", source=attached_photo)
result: 12:03
